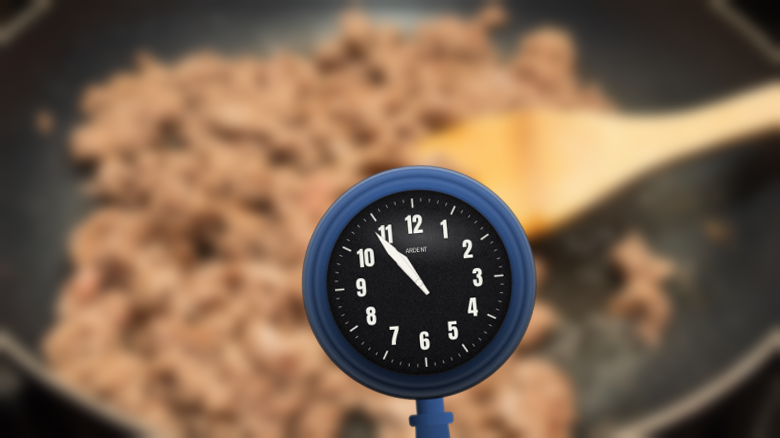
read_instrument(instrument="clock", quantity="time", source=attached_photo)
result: 10:54
